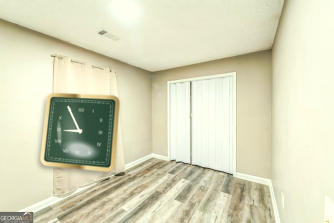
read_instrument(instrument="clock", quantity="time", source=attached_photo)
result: 8:55
